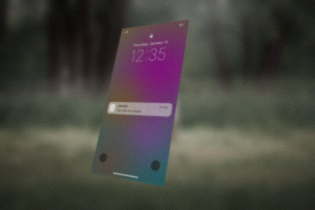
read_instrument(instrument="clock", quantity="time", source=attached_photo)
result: 12:35
